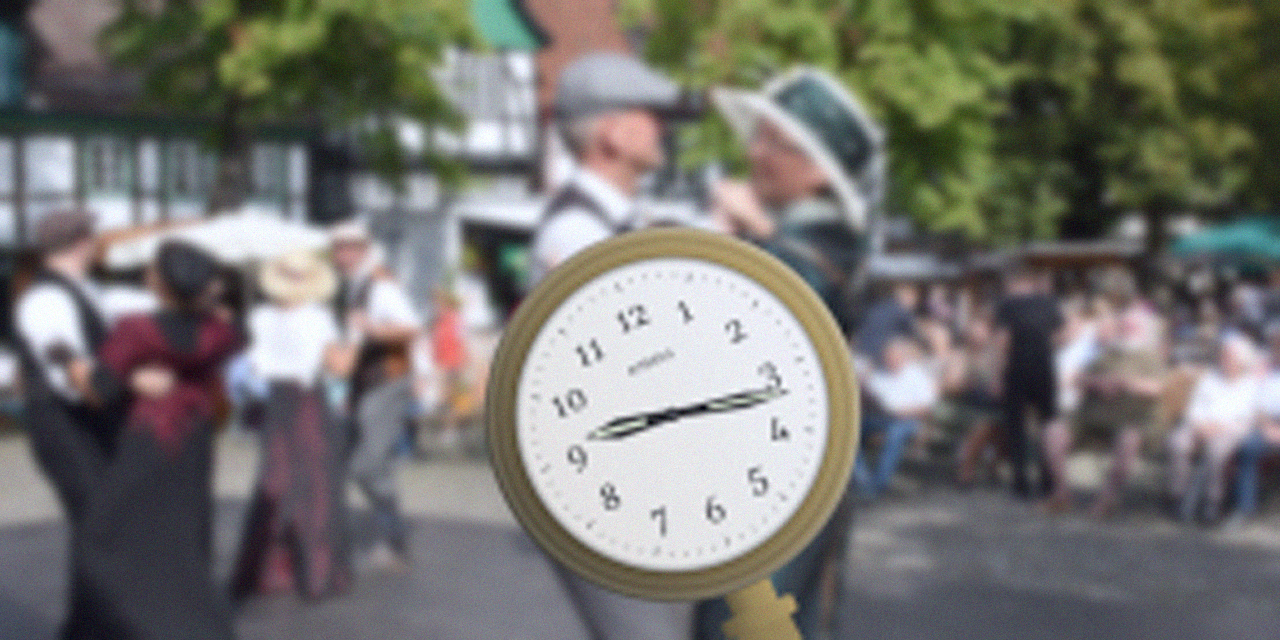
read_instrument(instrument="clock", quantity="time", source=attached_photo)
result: 9:17
